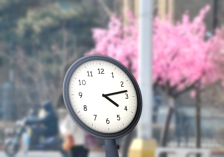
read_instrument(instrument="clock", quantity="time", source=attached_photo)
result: 4:13
